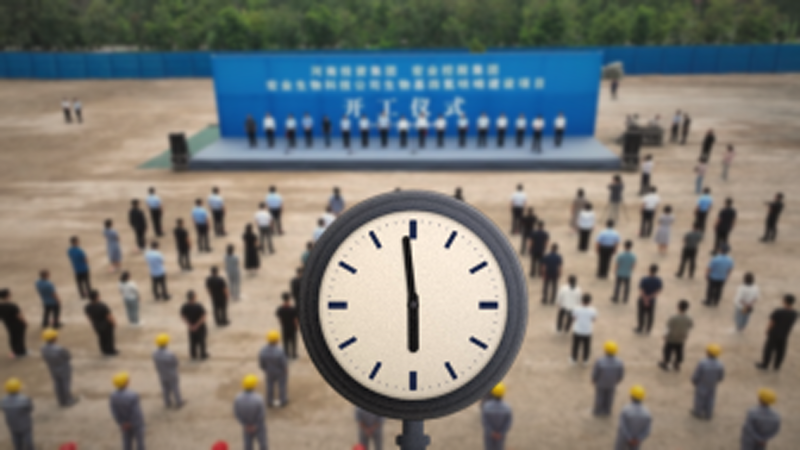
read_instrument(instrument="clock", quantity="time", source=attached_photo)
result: 5:59
